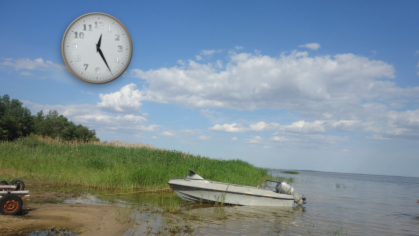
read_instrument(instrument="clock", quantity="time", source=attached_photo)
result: 12:25
